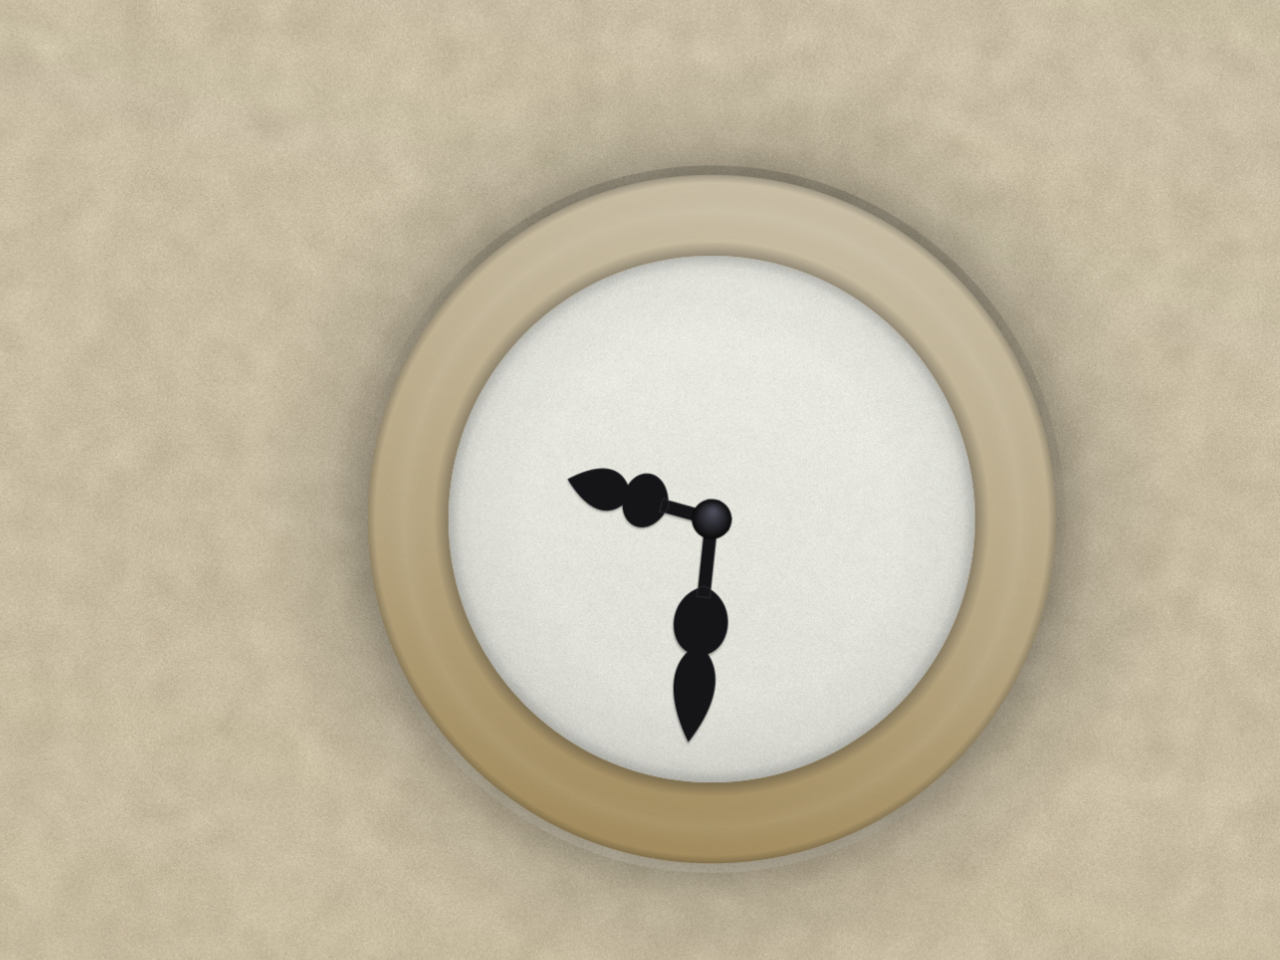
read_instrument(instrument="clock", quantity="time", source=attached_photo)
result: 9:31
